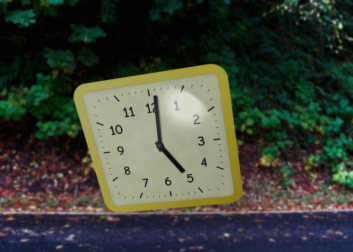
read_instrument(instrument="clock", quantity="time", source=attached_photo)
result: 5:01
